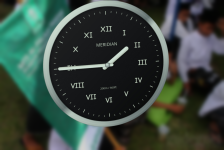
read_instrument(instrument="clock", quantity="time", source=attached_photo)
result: 1:45
